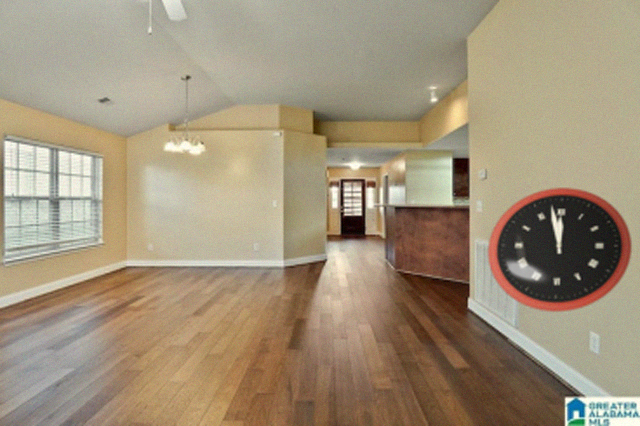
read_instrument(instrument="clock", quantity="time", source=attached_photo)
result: 11:58
